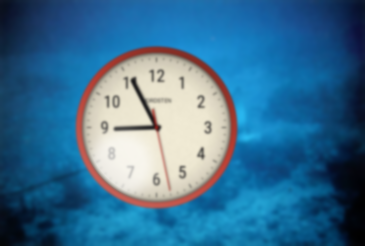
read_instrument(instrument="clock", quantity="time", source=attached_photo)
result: 8:55:28
